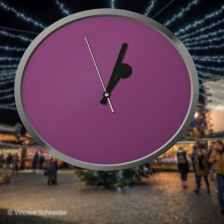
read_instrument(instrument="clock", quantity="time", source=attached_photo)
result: 1:02:57
